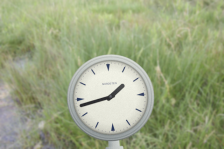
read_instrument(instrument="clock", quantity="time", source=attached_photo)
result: 1:43
